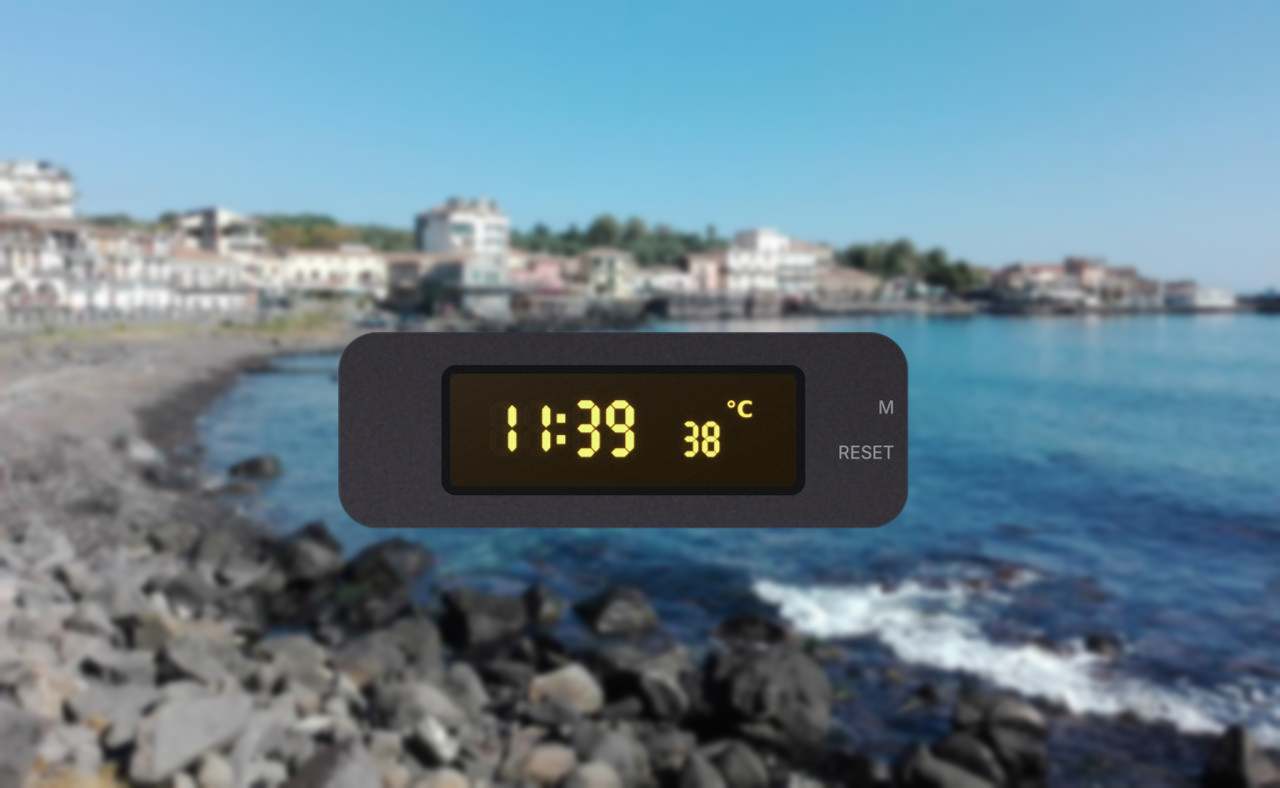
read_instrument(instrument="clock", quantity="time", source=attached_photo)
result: 11:39
